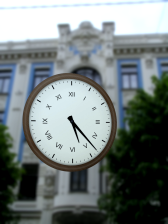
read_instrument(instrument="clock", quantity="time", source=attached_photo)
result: 5:23
